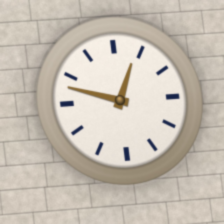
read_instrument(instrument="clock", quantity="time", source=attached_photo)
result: 12:48
